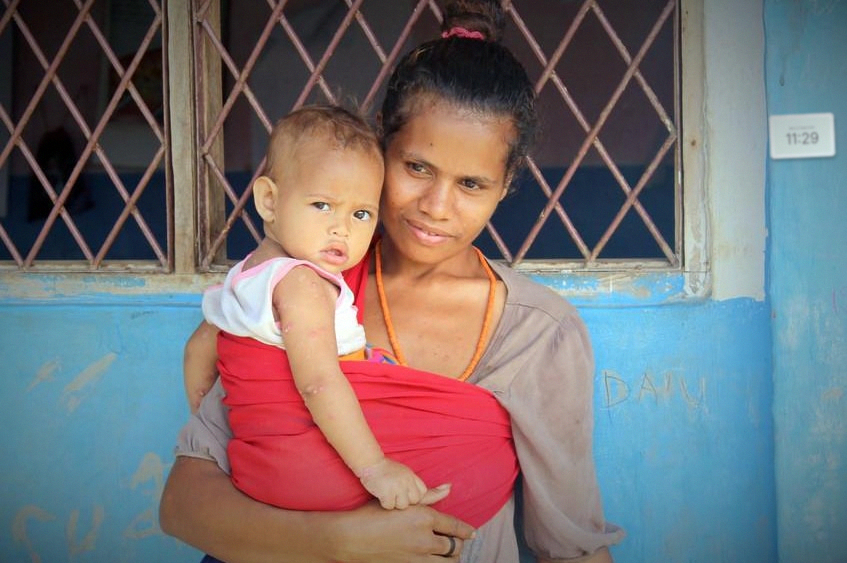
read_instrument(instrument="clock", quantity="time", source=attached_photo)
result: 11:29
